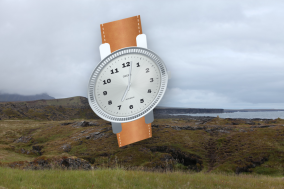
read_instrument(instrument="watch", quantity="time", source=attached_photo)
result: 7:02
